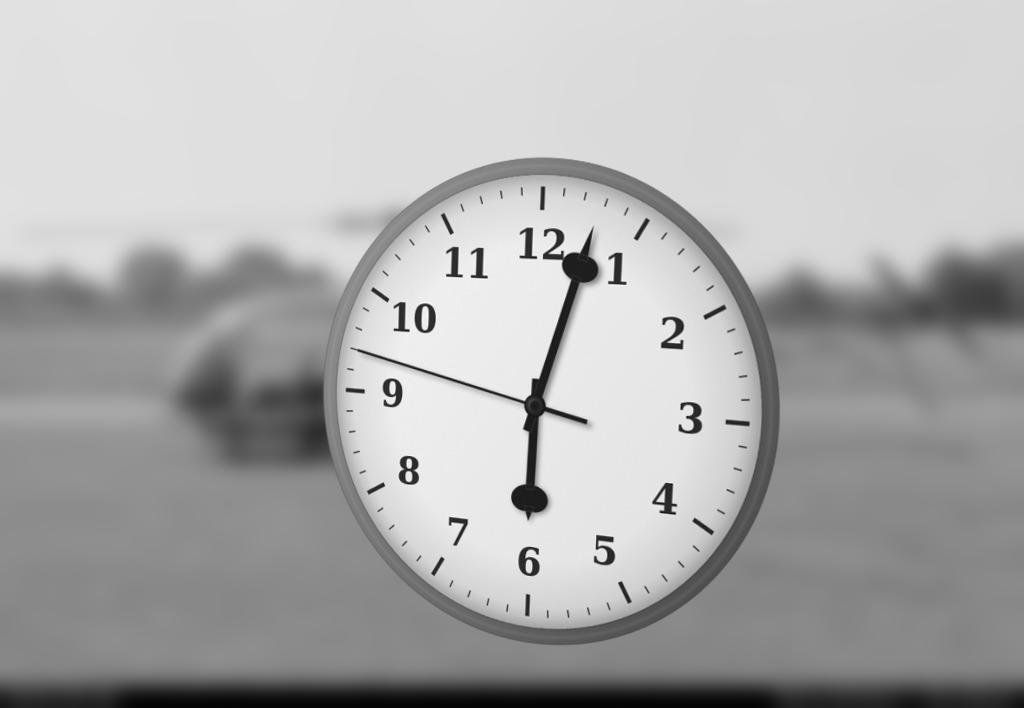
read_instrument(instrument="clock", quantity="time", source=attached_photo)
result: 6:02:47
